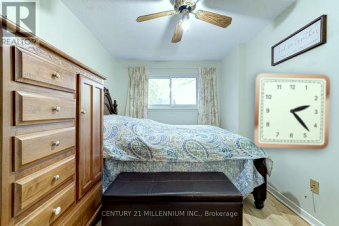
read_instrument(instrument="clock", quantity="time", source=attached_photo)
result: 2:23
